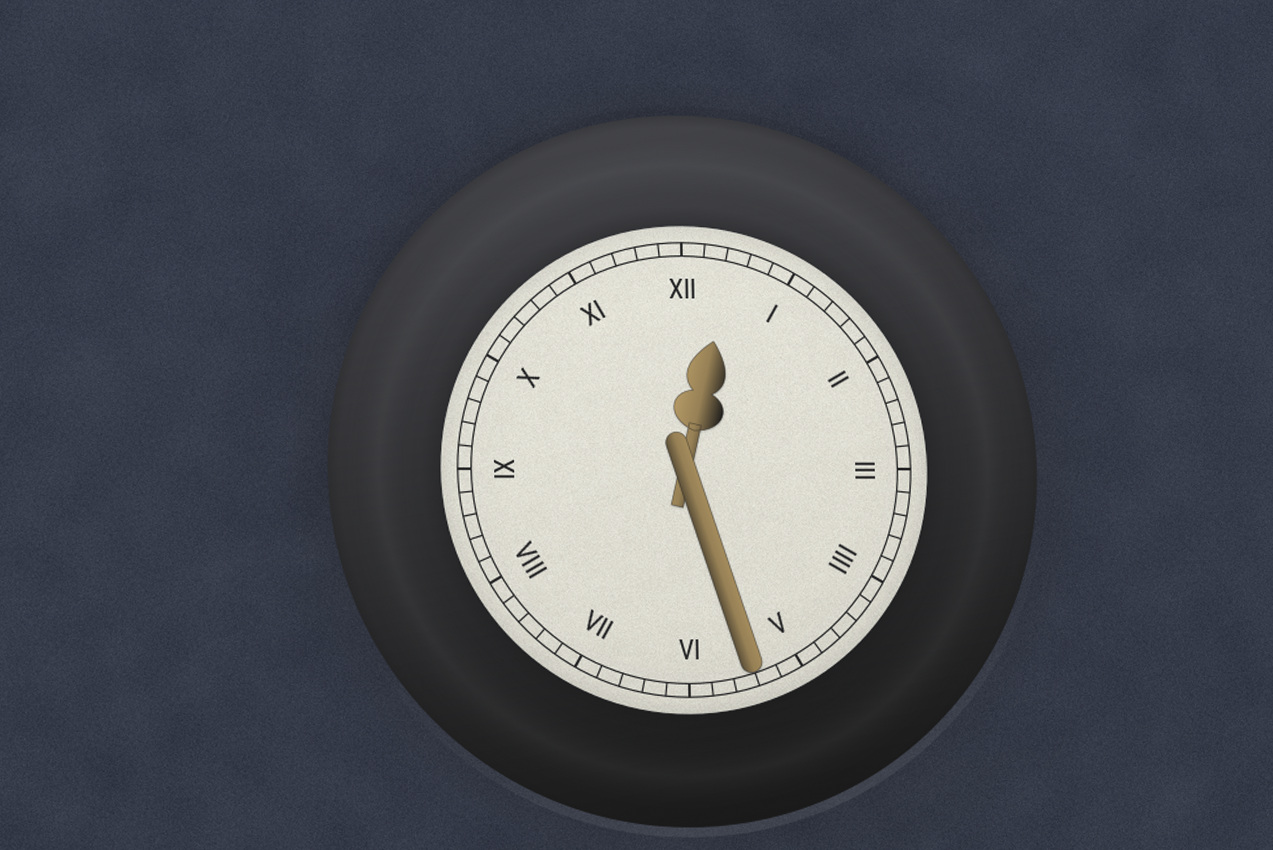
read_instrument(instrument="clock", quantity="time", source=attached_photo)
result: 12:27
